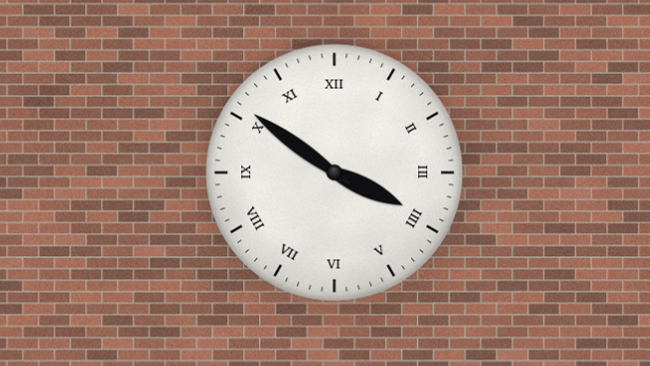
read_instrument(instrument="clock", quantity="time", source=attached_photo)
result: 3:51
